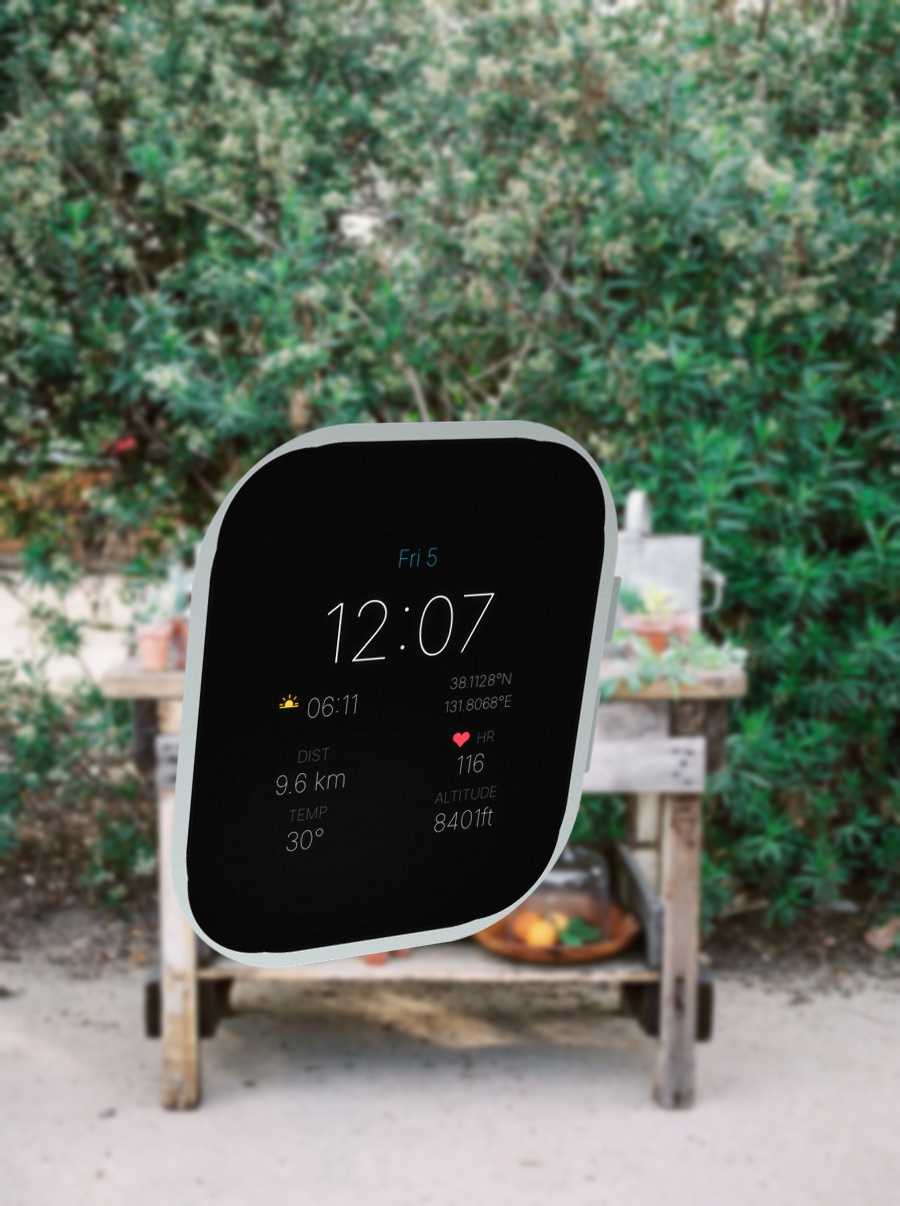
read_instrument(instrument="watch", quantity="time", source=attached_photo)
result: 12:07
